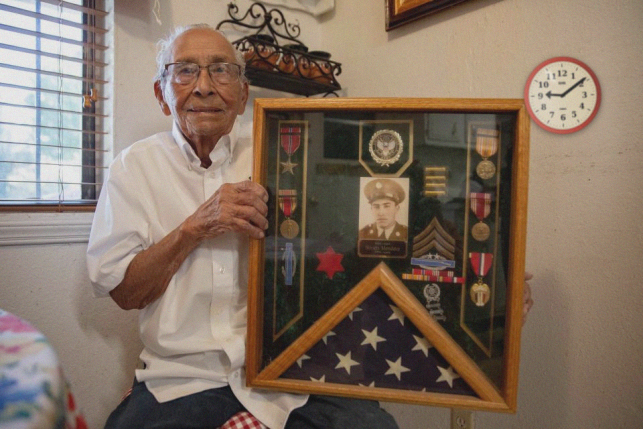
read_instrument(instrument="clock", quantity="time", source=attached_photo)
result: 9:09
